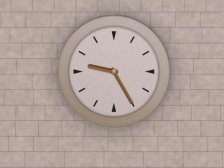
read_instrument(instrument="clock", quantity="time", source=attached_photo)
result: 9:25
